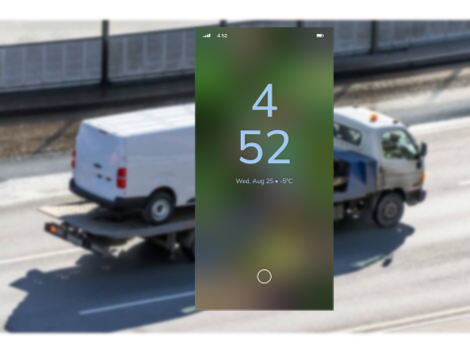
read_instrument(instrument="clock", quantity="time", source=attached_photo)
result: 4:52
